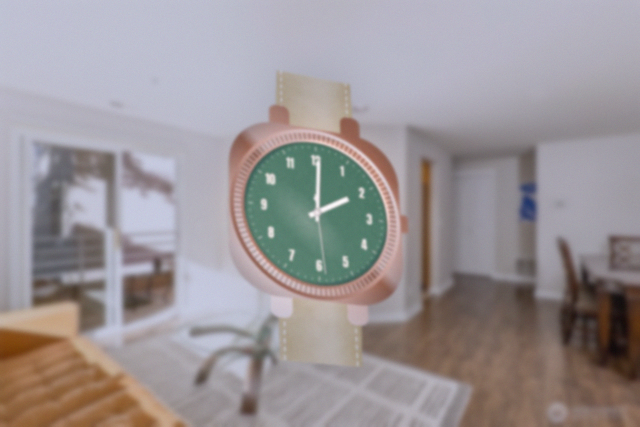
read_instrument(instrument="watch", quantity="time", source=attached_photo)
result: 2:00:29
